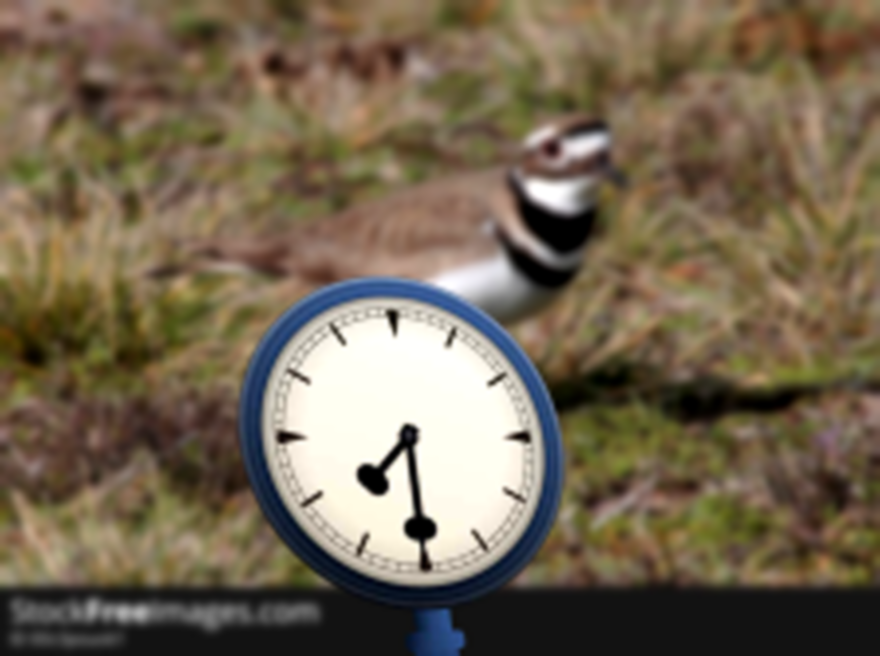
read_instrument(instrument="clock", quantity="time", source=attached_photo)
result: 7:30
